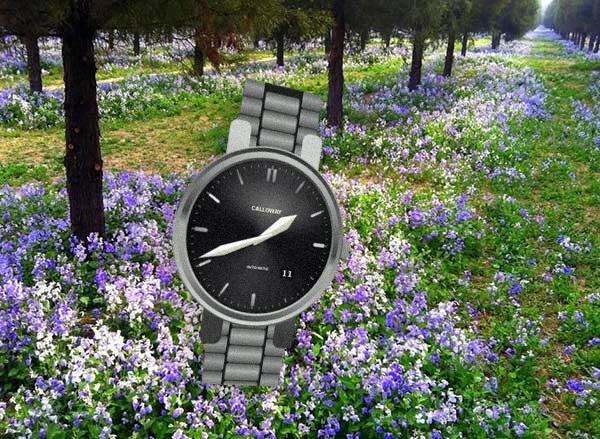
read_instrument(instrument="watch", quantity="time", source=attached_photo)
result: 1:41
